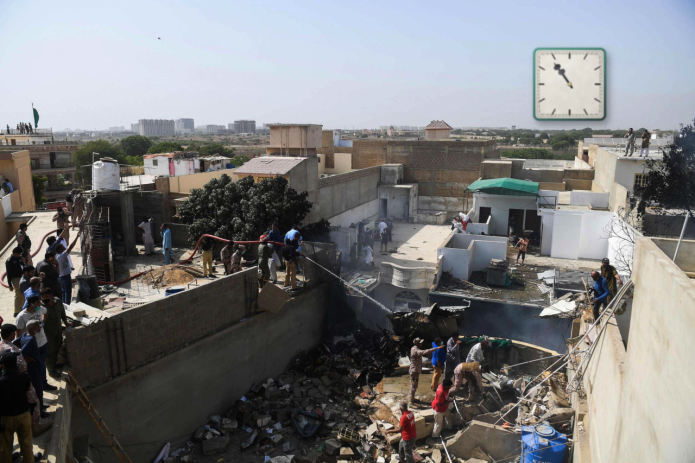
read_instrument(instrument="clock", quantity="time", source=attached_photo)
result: 10:54
